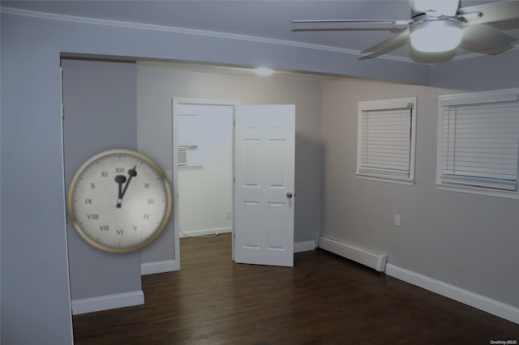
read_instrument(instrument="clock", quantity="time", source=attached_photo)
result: 12:04
